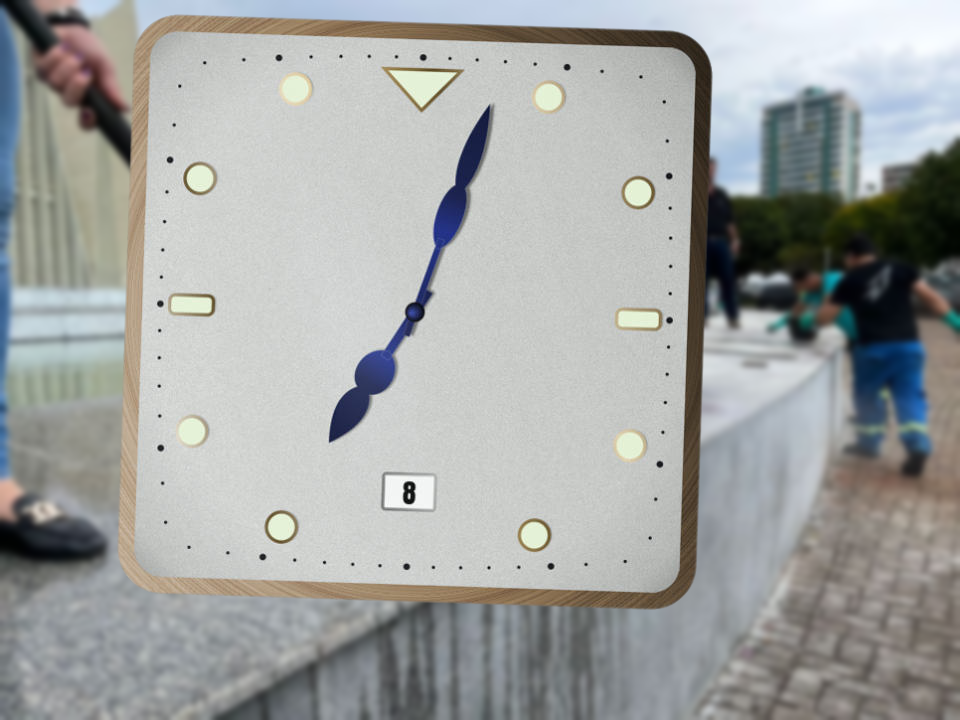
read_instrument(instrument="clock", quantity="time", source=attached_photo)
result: 7:03
